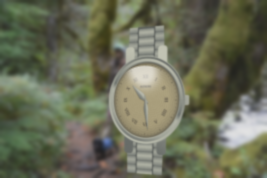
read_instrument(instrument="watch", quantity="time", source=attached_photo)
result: 10:29
